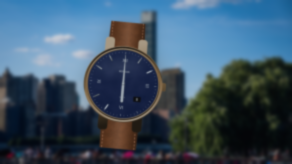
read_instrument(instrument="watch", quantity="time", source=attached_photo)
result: 6:00
